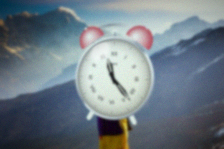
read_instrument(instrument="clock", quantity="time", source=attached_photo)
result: 11:23
